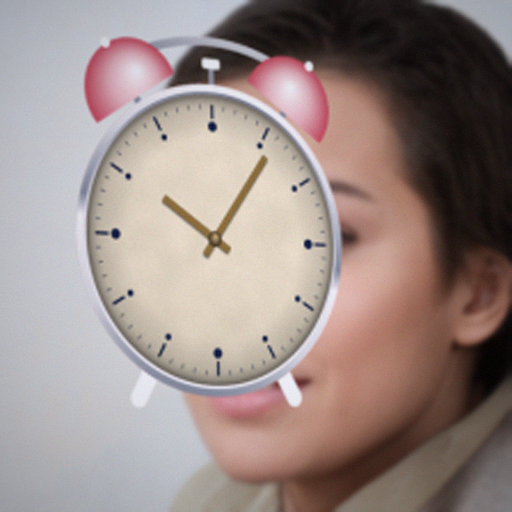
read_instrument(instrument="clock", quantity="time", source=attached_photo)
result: 10:06
